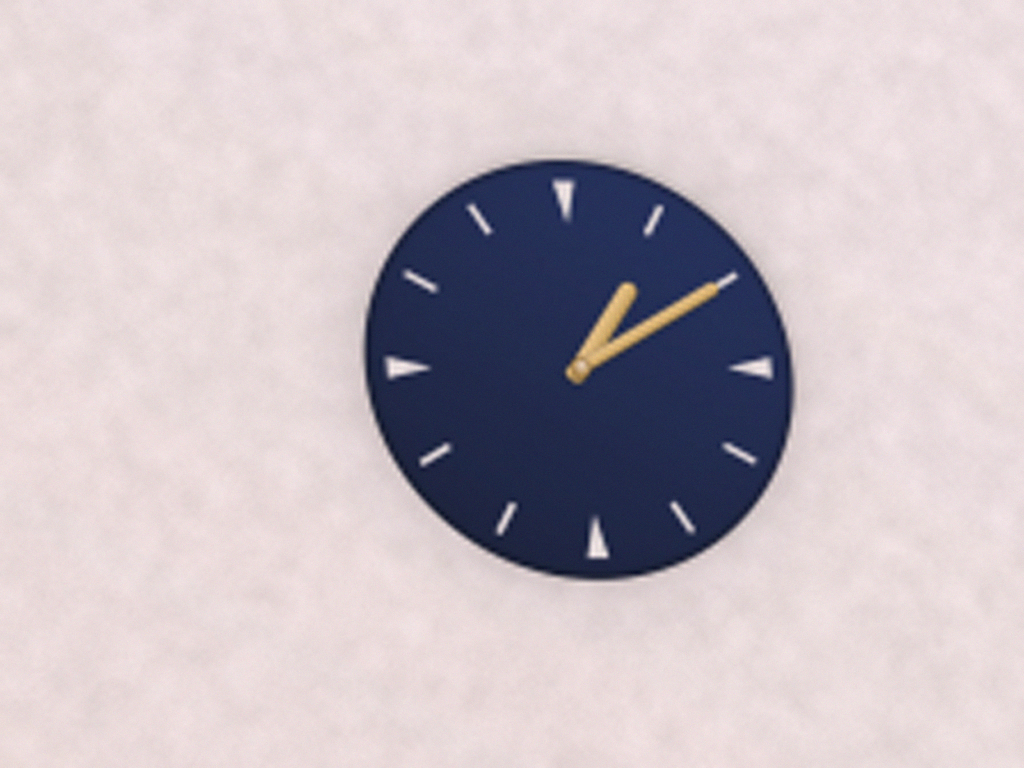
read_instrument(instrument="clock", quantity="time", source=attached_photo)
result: 1:10
